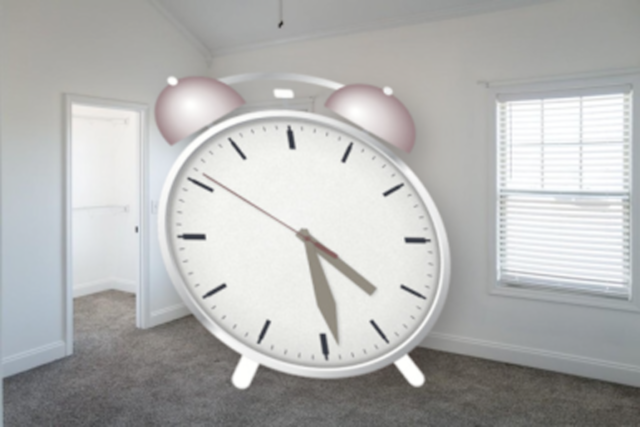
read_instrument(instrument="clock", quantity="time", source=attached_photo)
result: 4:28:51
